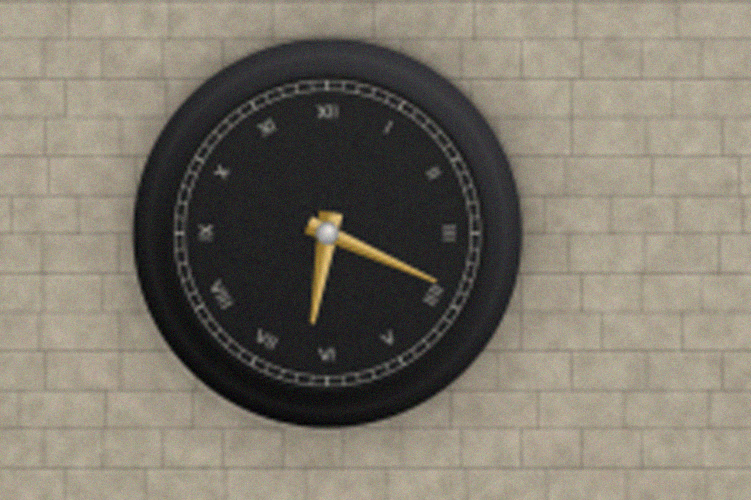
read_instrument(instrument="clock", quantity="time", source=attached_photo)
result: 6:19
